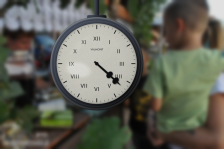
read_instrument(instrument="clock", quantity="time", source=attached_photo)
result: 4:22
